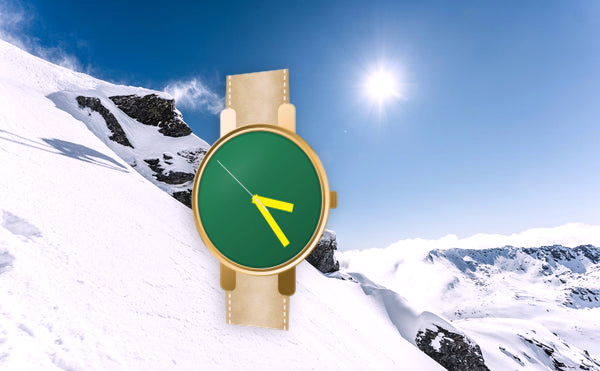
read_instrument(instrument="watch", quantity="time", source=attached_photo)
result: 3:23:52
